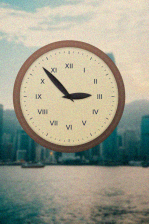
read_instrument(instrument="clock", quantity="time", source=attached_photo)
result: 2:53
